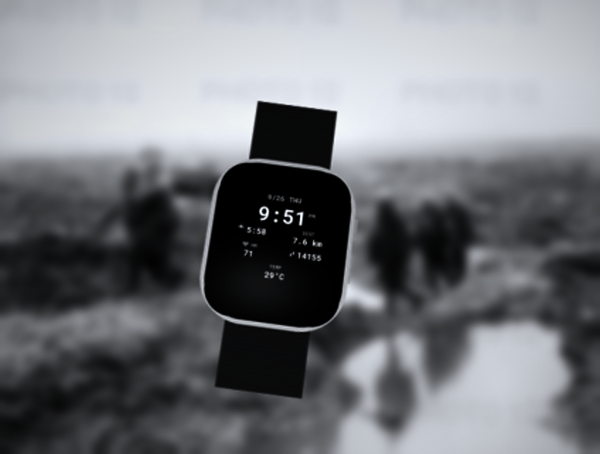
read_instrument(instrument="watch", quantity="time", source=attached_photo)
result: 9:51
